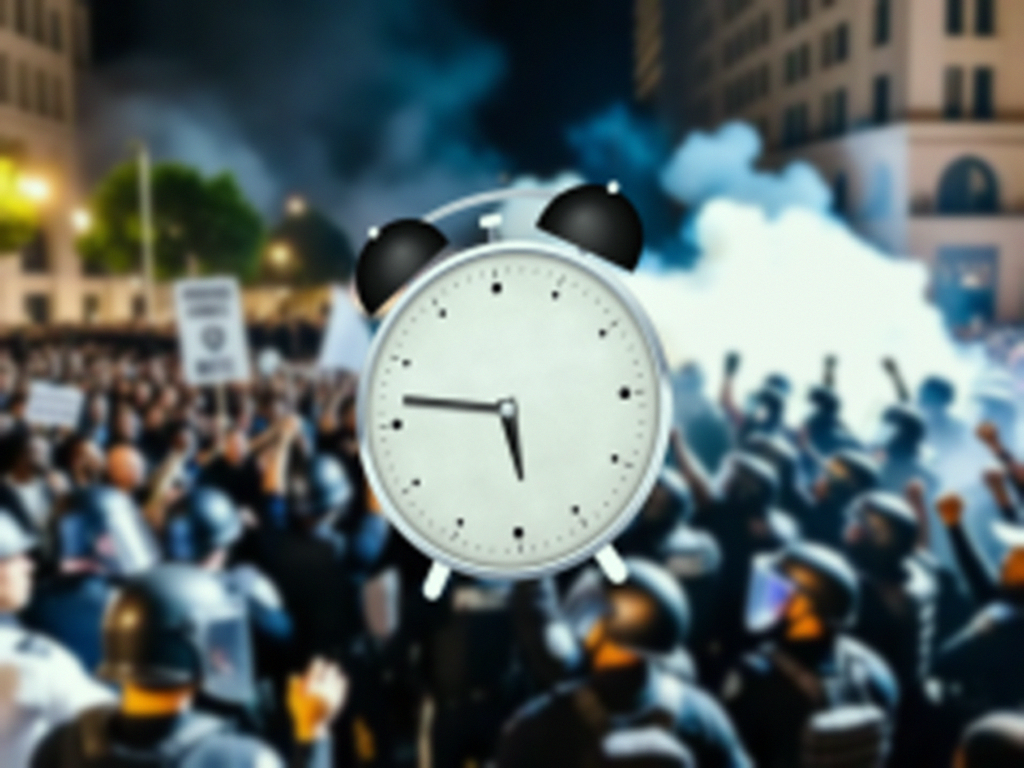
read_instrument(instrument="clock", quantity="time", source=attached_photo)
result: 5:47
